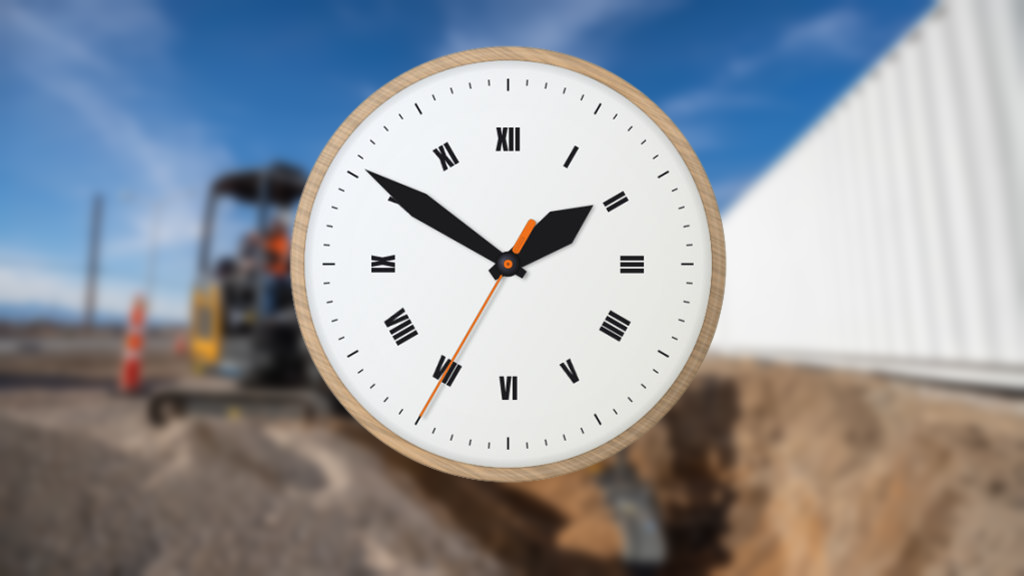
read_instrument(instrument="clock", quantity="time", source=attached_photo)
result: 1:50:35
